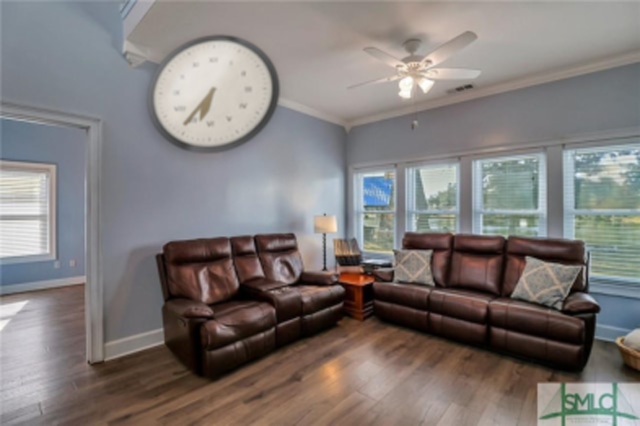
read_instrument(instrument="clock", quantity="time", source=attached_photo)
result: 6:36
